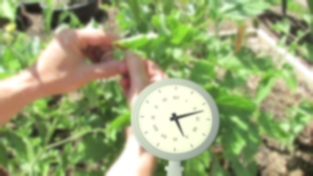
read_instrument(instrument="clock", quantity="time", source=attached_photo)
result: 5:12
